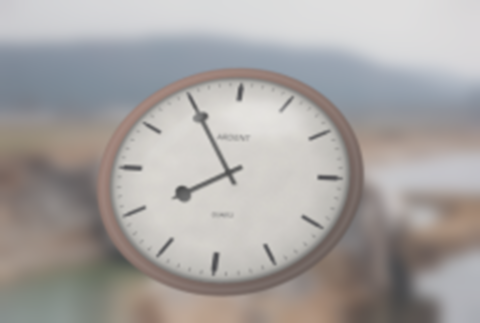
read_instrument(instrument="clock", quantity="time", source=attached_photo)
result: 7:55
